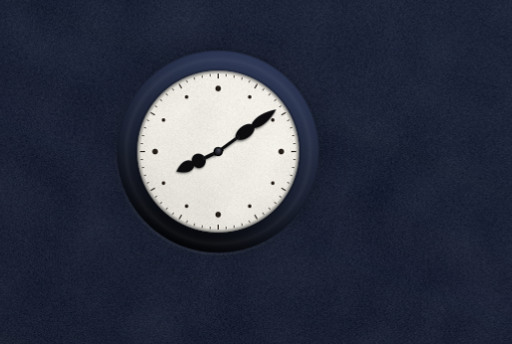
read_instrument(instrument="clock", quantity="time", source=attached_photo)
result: 8:09
